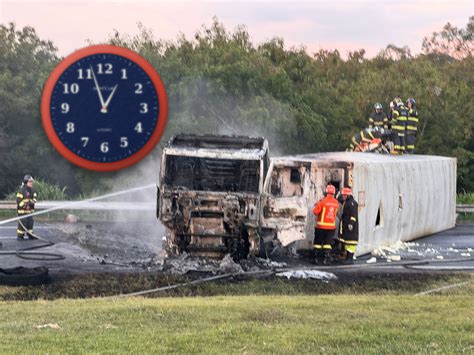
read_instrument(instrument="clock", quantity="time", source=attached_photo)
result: 12:57
